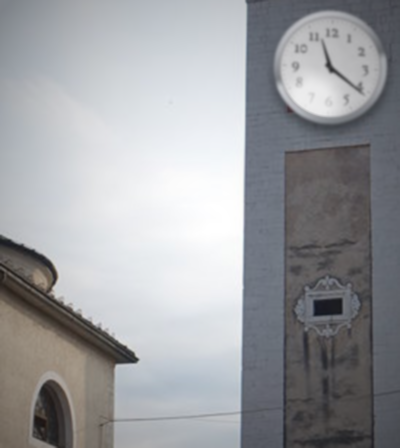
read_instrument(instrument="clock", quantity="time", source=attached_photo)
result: 11:21
